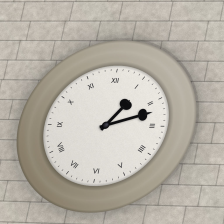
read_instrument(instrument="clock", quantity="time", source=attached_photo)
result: 1:12
